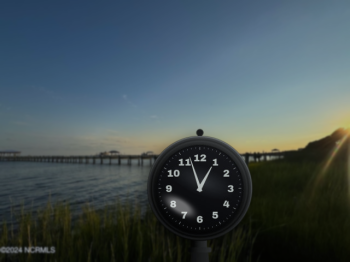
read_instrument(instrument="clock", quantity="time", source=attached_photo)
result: 12:57
